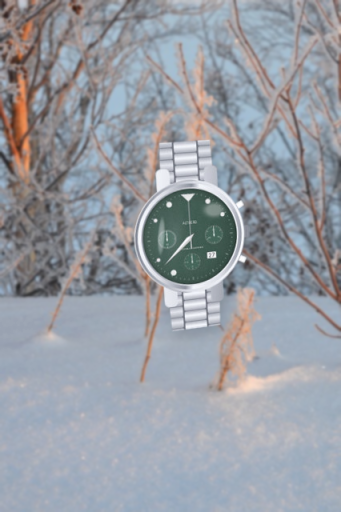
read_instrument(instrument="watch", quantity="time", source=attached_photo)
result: 7:38
